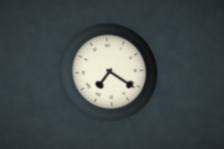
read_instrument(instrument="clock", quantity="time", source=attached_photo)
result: 7:21
